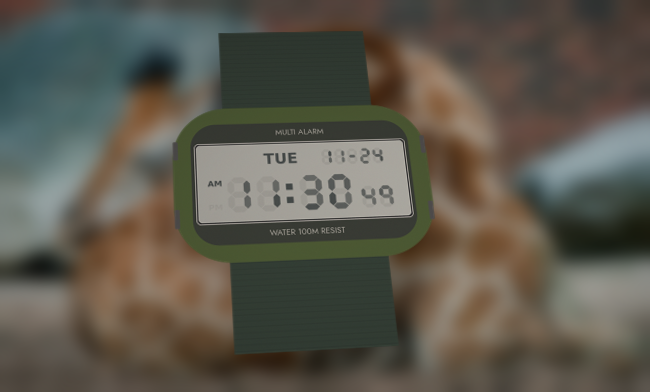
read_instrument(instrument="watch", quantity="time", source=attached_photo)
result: 11:30:49
